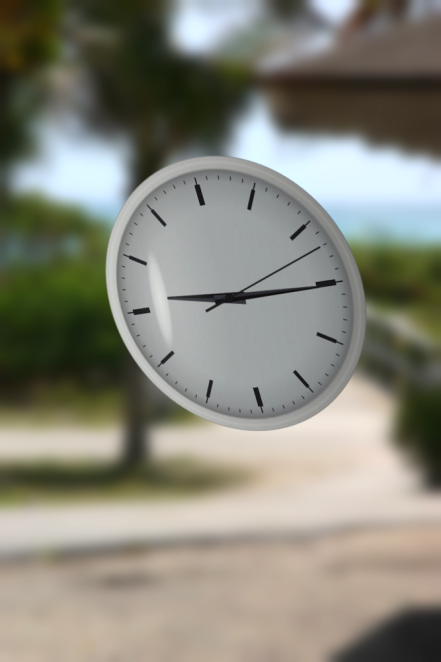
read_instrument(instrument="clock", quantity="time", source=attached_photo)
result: 9:15:12
